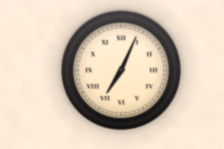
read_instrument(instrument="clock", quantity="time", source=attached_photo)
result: 7:04
